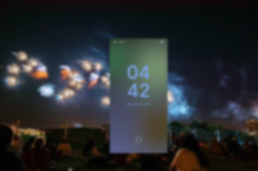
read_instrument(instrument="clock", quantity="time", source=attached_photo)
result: 4:42
